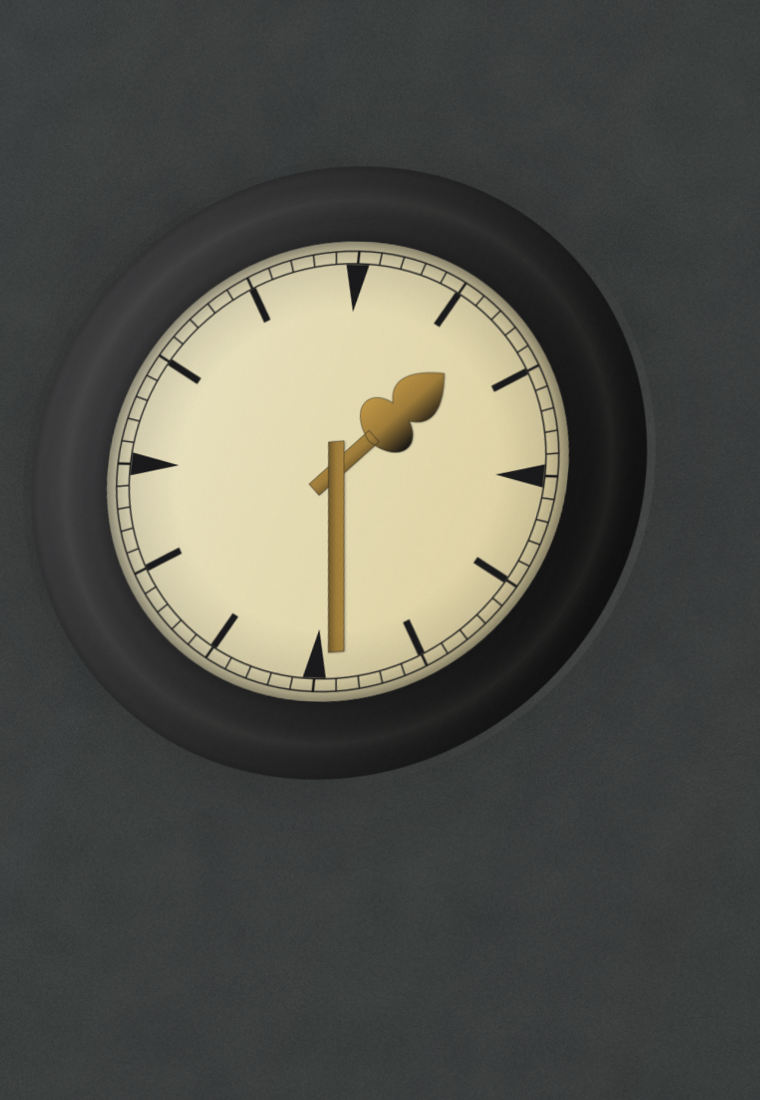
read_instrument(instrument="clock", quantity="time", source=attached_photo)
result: 1:29
